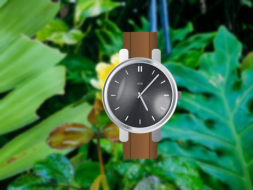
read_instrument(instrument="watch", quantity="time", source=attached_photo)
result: 5:07
